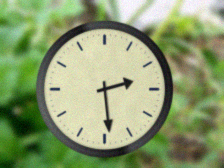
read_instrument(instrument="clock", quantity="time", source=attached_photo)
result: 2:29
